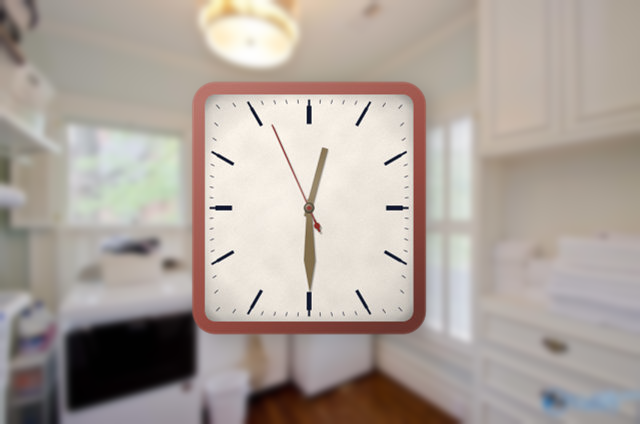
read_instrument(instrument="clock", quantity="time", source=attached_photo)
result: 12:29:56
